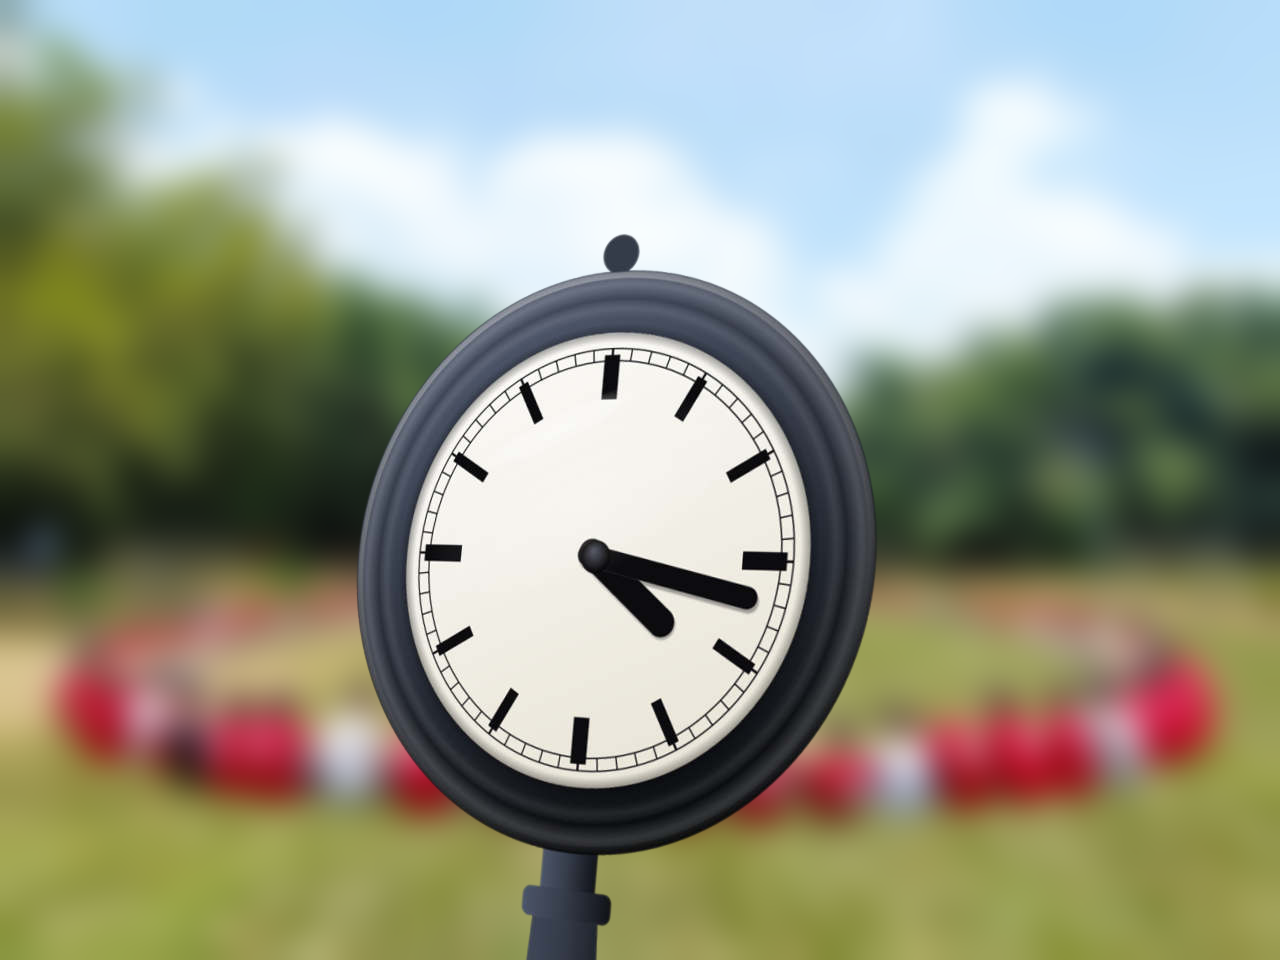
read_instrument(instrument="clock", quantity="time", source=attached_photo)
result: 4:17
